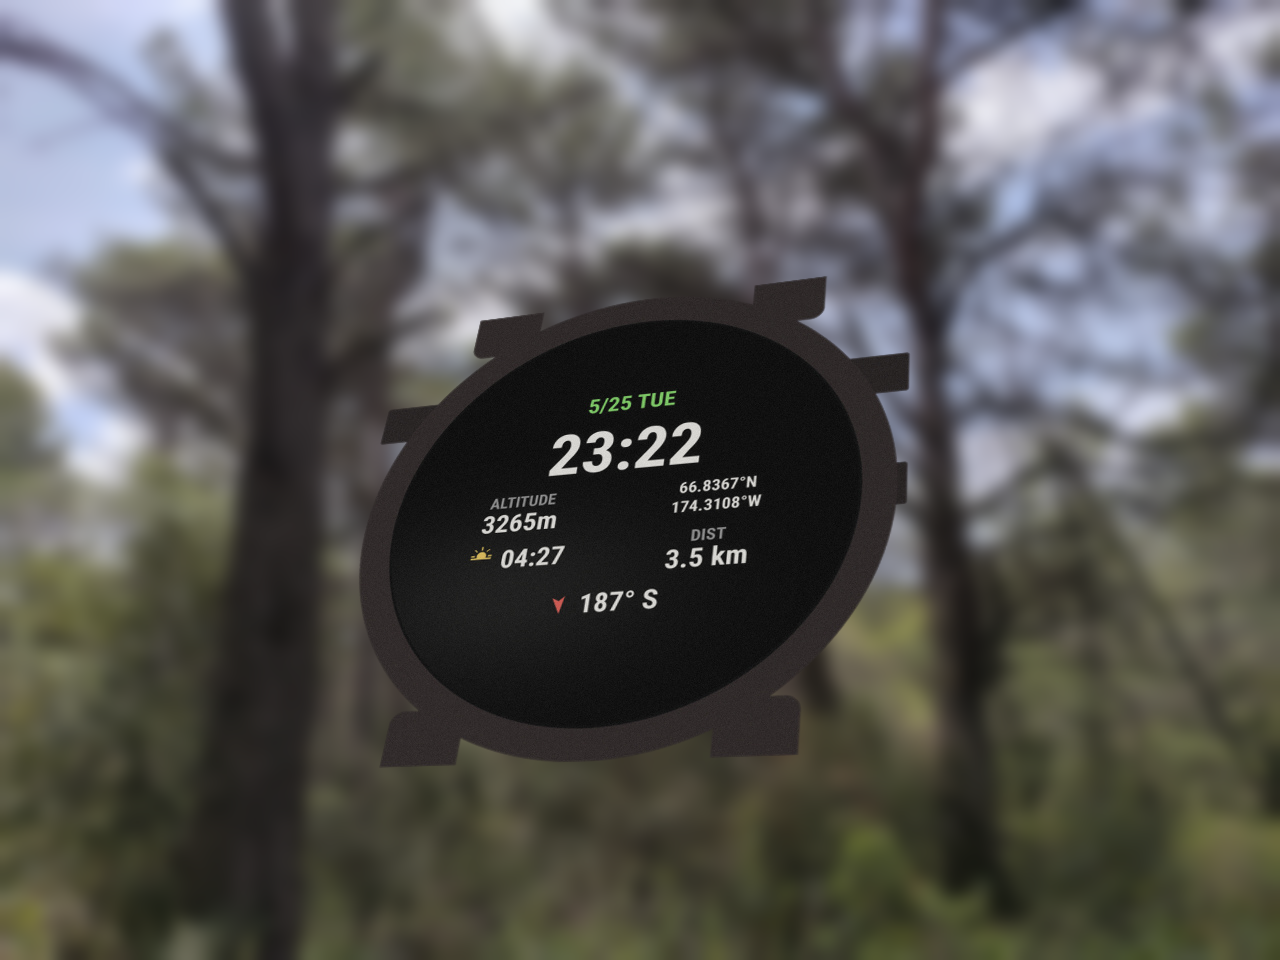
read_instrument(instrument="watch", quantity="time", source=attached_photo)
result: 23:22
